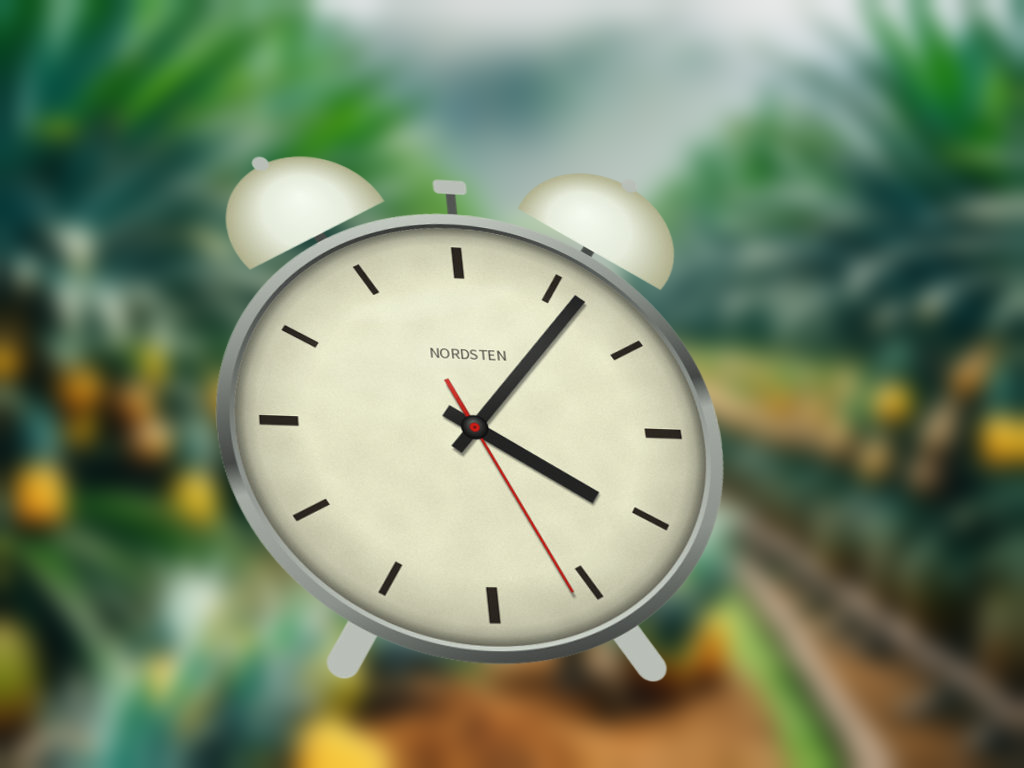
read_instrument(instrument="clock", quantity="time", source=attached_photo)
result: 4:06:26
